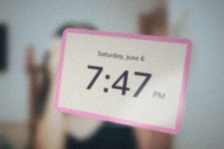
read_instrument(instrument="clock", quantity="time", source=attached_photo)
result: 7:47
